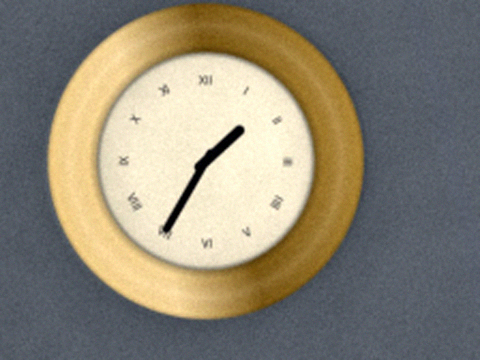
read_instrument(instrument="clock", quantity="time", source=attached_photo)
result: 1:35
